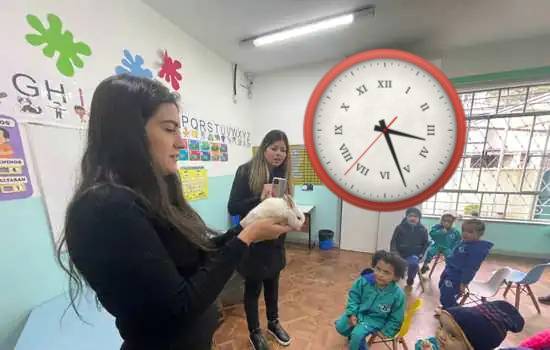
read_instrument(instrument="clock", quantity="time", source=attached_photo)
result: 3:26:37
